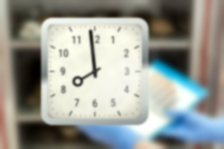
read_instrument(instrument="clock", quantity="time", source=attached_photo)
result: 7:59
